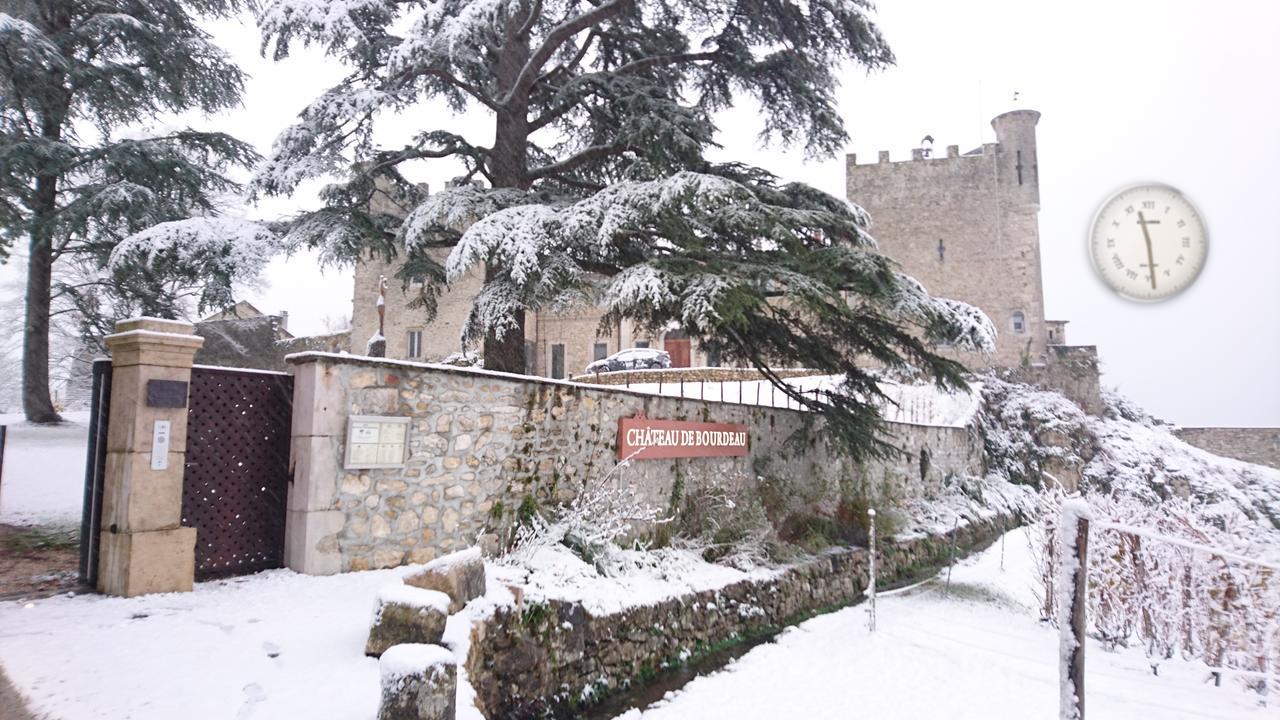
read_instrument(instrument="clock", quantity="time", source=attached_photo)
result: 11:29
